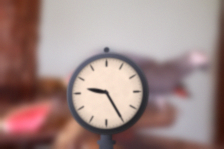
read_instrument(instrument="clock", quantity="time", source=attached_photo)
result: 9:25
